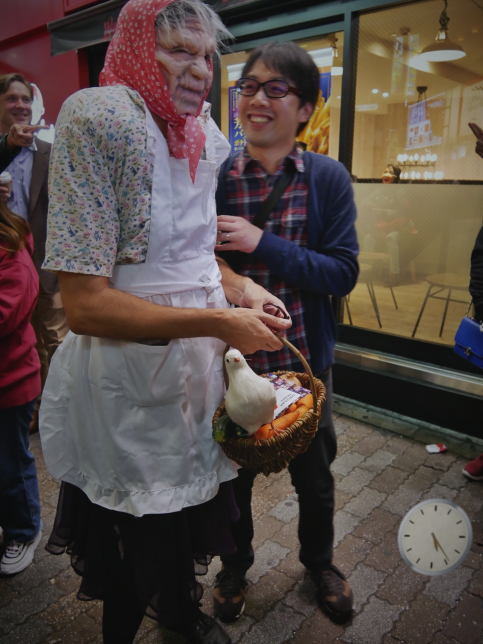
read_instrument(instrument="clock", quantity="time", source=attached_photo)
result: 5:24
